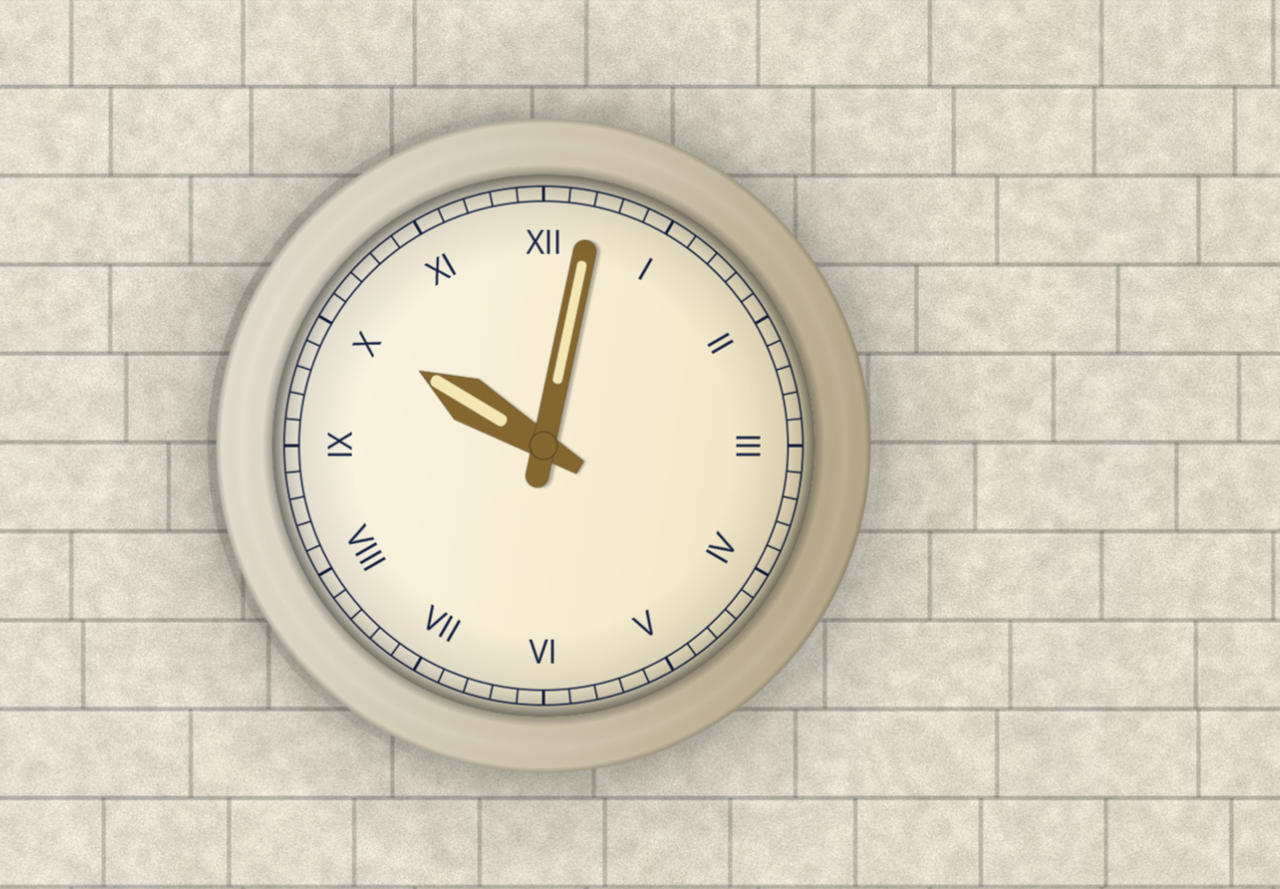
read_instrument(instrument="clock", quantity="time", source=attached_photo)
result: 10:02
